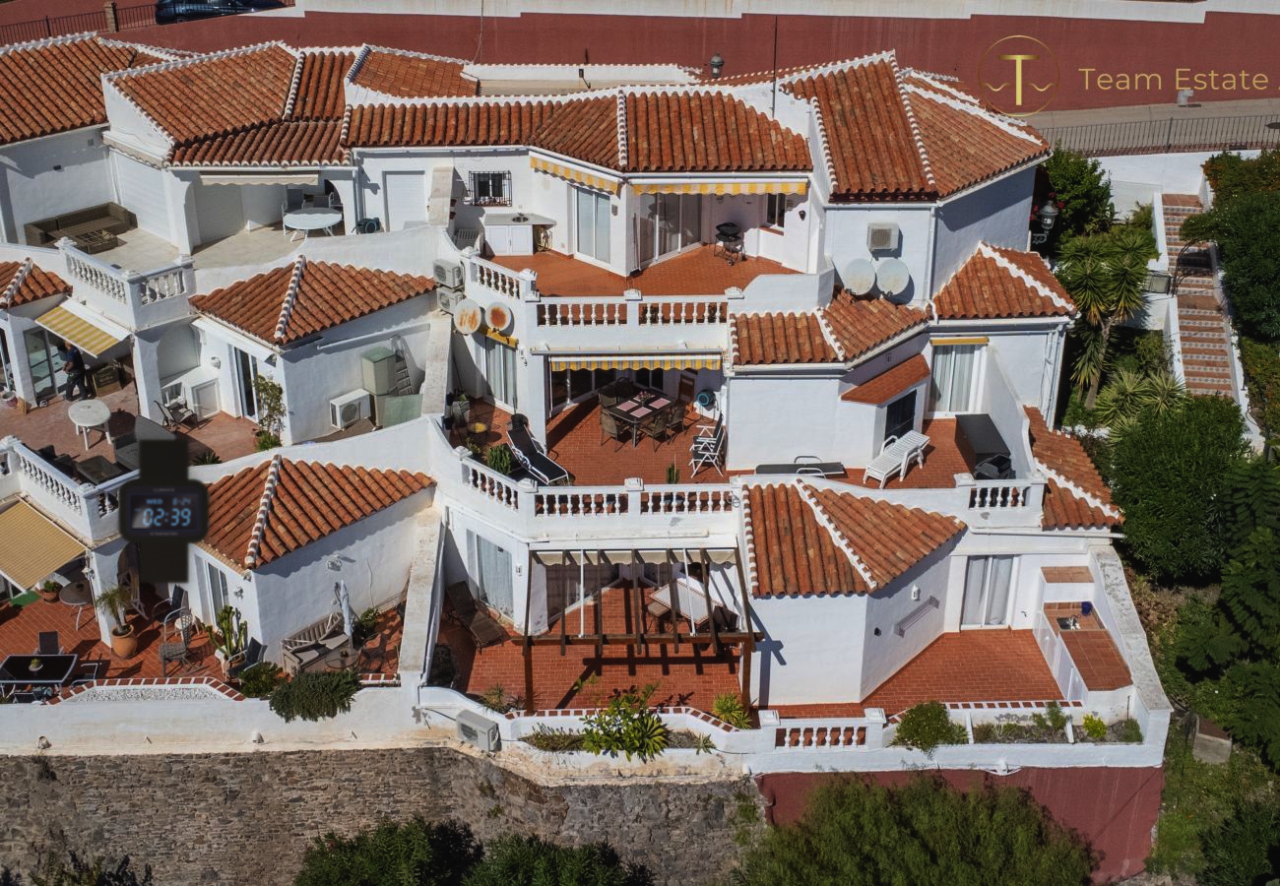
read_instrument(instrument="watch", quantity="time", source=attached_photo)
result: 2:39
